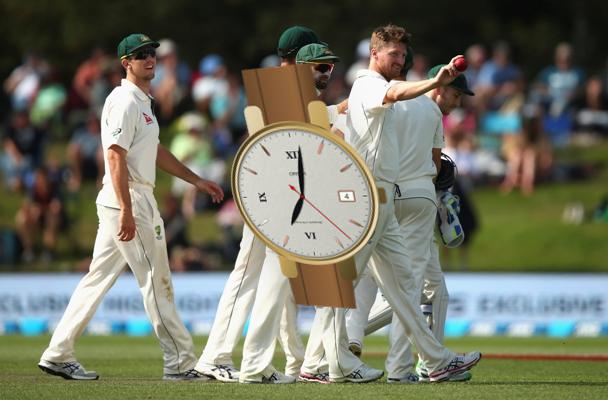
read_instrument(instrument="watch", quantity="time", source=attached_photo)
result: 7:01:23
